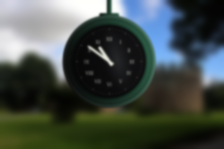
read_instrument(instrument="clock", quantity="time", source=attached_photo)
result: 10:51
